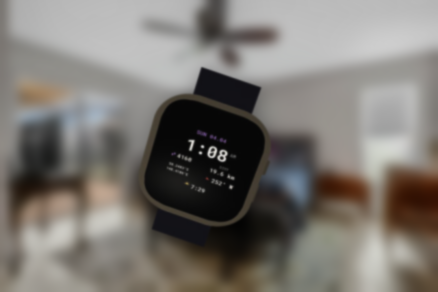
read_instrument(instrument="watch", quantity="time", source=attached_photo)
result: 1:08
